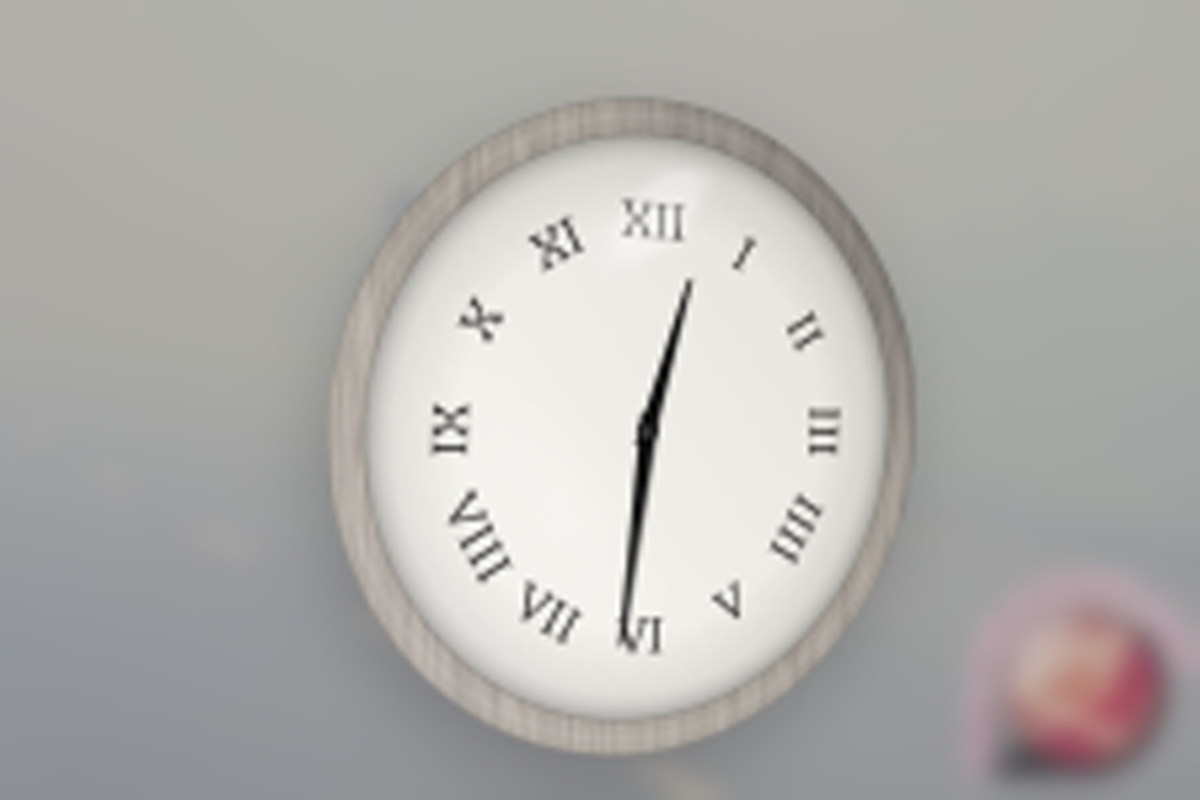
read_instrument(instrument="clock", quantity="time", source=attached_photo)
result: 12:31
